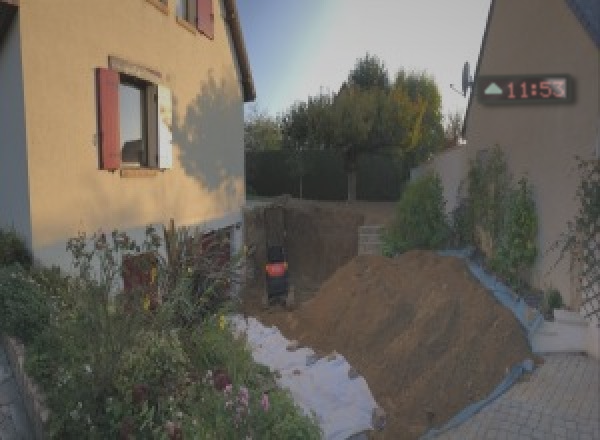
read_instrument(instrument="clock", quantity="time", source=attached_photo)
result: 11:53
